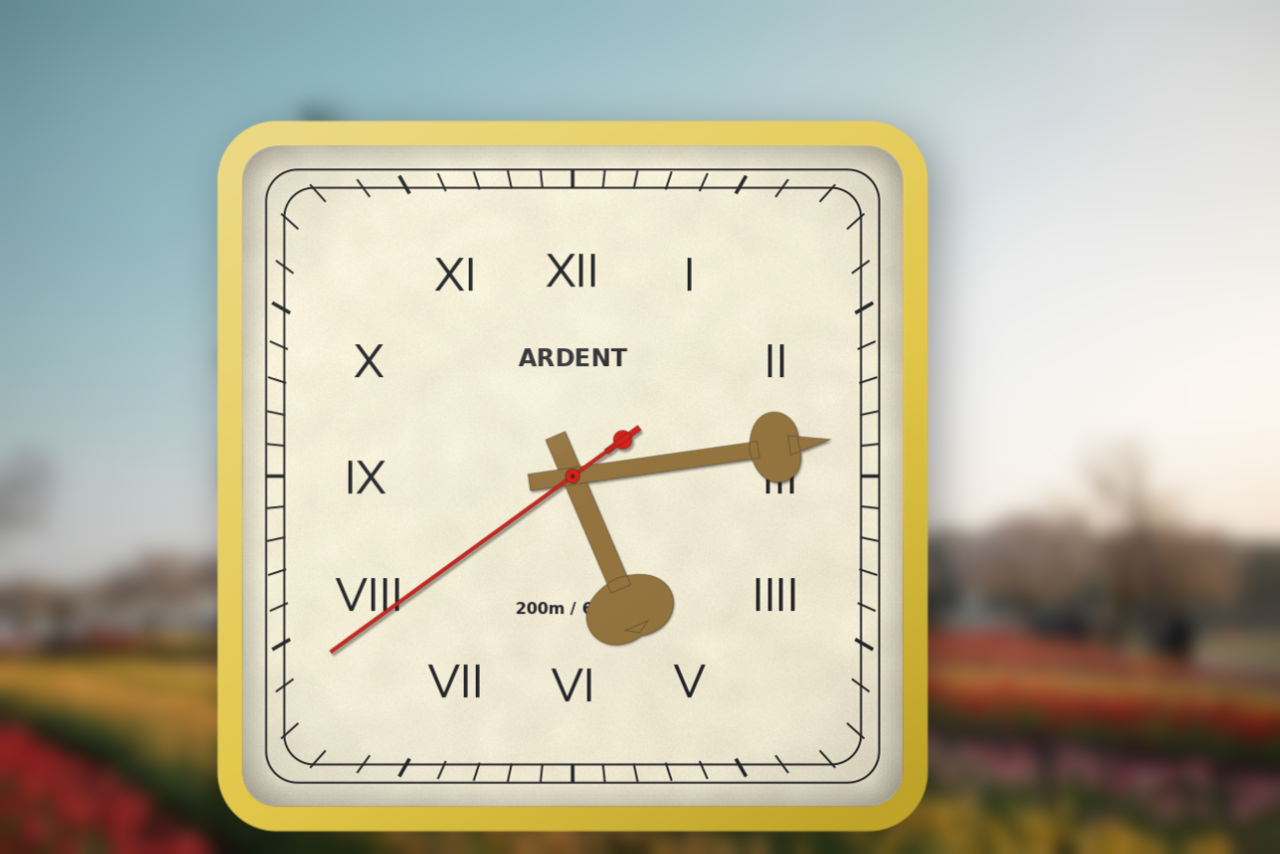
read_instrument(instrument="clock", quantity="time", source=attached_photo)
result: 5:13:39
